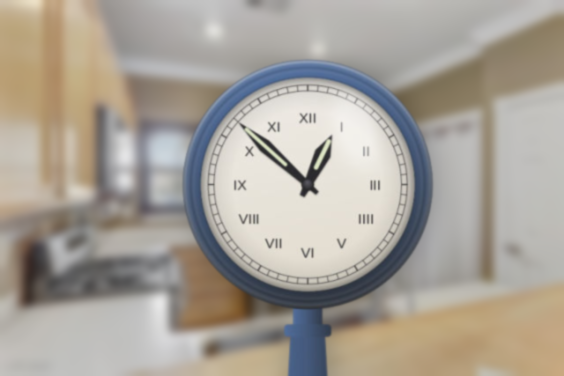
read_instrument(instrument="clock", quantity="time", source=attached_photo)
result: 12:52
